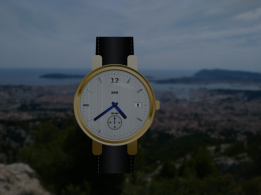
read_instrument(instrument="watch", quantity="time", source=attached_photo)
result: 4:39
